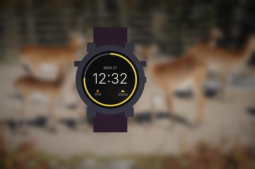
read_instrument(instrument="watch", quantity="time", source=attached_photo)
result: 12:32
